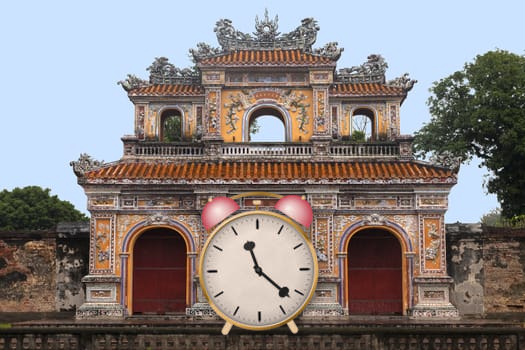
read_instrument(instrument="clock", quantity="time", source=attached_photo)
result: 11:22
